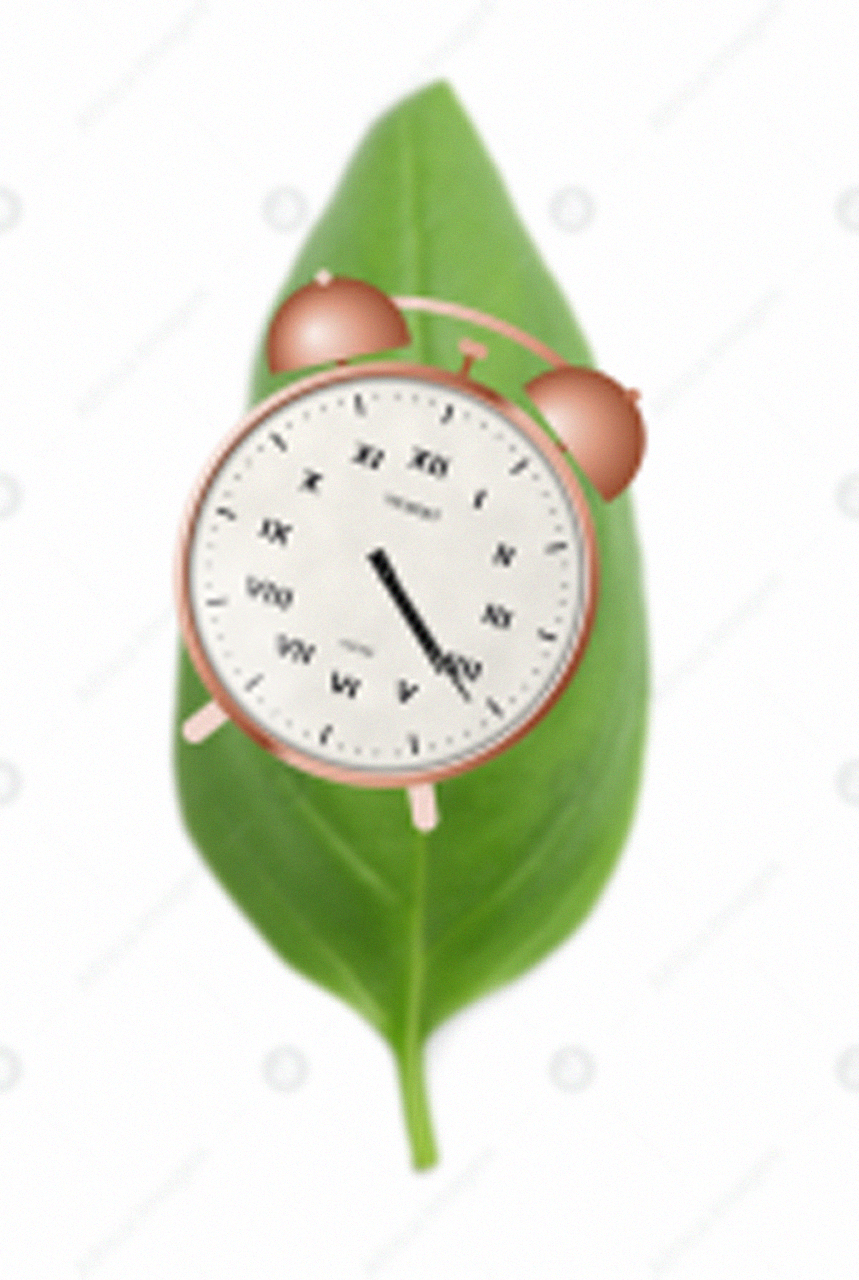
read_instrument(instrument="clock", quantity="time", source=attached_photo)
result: 4:21
